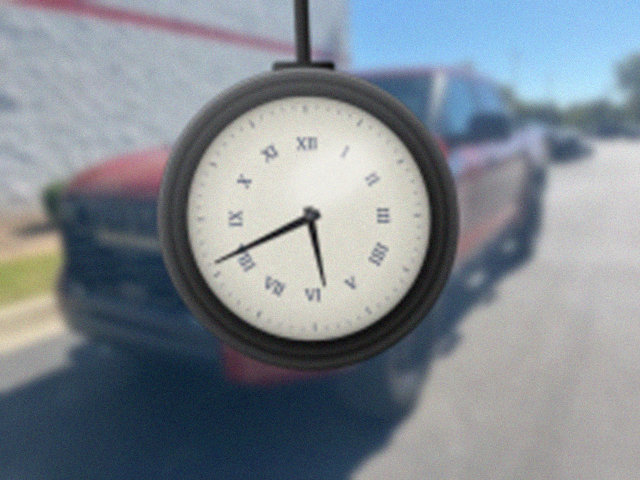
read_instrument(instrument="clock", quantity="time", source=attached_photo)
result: 5:41
